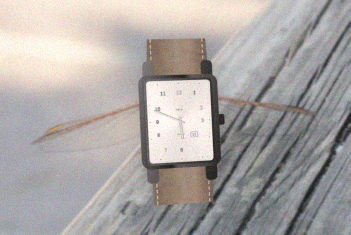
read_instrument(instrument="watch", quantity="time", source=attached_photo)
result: 5:49
